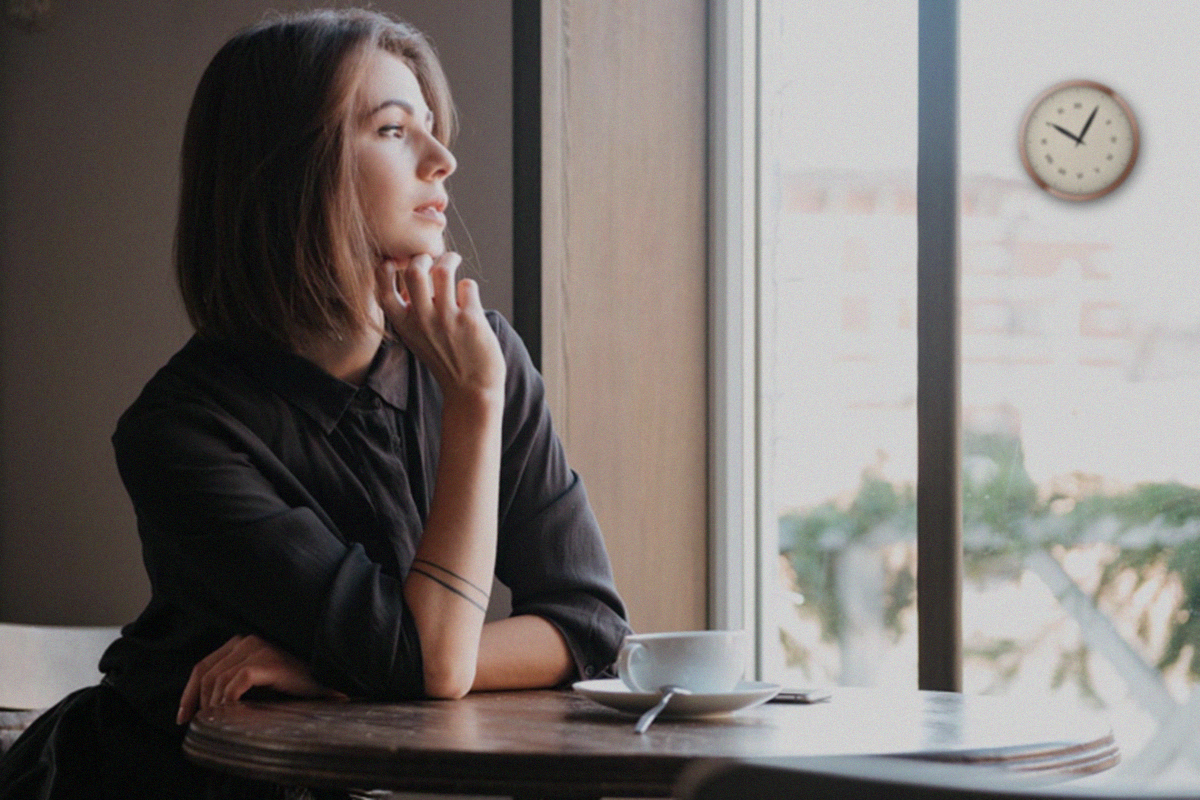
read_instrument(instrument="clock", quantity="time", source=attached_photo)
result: 10:05
